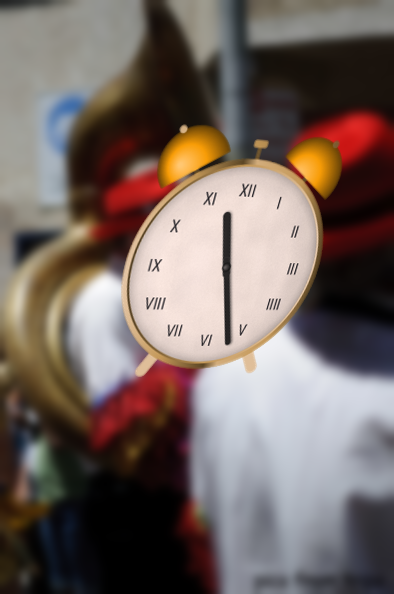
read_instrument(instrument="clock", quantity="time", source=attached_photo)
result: 11:27
